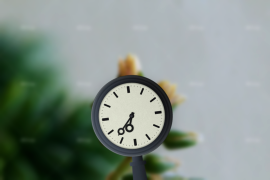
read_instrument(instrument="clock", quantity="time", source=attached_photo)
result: 6:37
